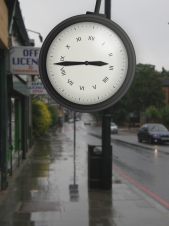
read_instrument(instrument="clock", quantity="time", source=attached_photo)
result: 2:43
